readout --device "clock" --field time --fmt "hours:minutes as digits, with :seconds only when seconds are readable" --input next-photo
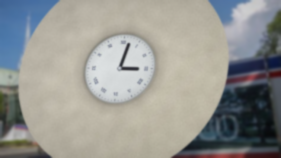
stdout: 3:02
